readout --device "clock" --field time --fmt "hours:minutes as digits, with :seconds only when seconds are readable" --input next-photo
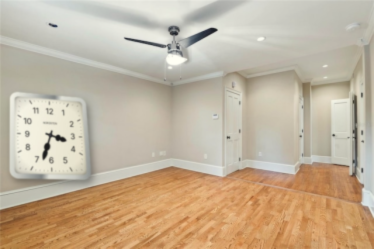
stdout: 3:33
